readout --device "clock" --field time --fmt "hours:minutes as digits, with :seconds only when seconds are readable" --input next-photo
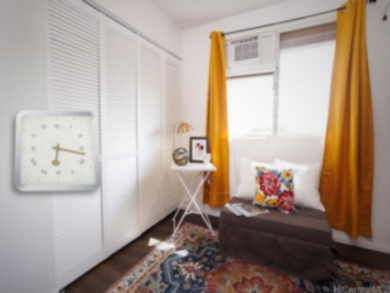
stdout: 6:17
